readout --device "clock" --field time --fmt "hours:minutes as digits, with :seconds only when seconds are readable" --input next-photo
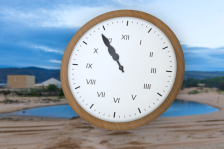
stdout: 10:54
